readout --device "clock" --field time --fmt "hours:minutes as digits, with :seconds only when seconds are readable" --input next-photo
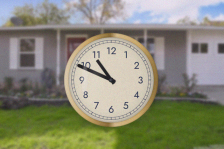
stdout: 10:49
